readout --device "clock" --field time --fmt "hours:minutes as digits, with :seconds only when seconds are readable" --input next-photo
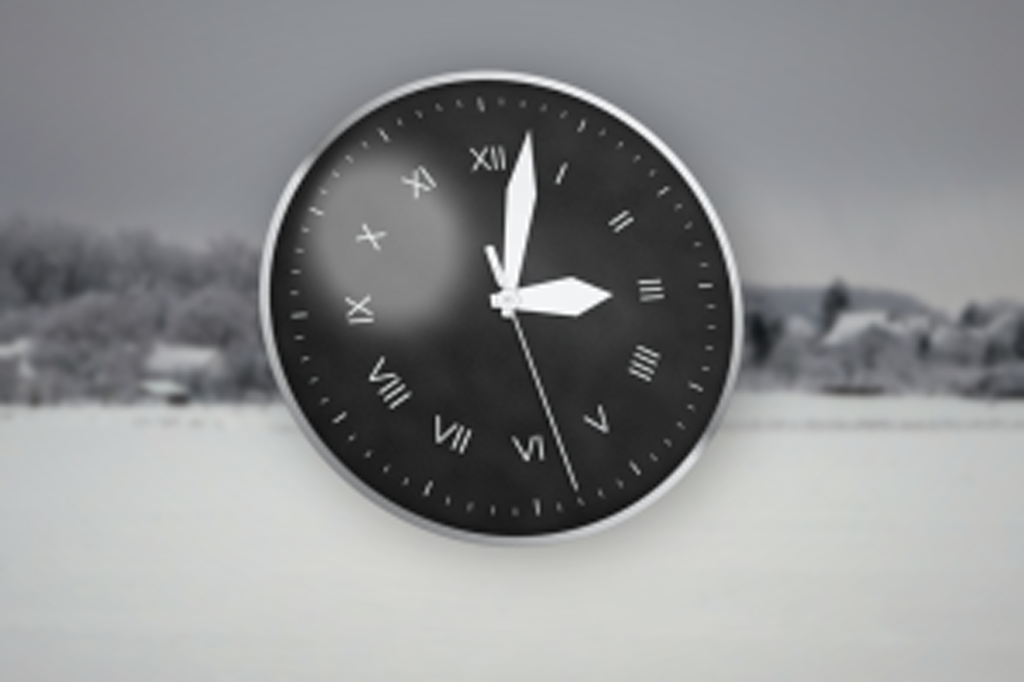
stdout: 3:02:28
